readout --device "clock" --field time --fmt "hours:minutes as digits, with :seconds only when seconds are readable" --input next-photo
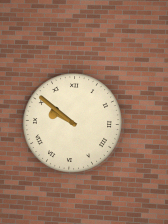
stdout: 9:51
